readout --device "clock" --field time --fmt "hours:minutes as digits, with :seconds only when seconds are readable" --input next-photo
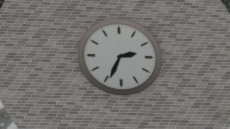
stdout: 2:34
